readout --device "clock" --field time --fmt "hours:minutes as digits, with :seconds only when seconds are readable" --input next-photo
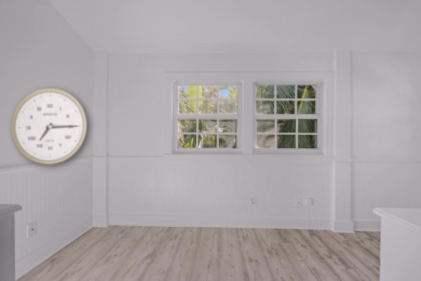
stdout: 7:15
